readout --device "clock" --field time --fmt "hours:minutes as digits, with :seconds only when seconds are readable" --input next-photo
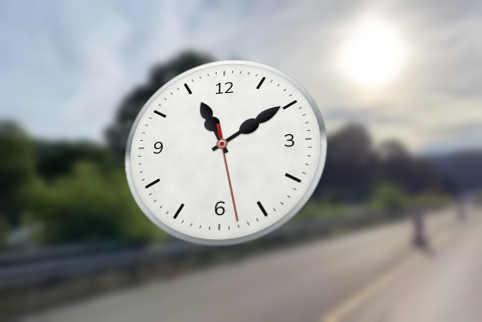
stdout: 11:09:28
